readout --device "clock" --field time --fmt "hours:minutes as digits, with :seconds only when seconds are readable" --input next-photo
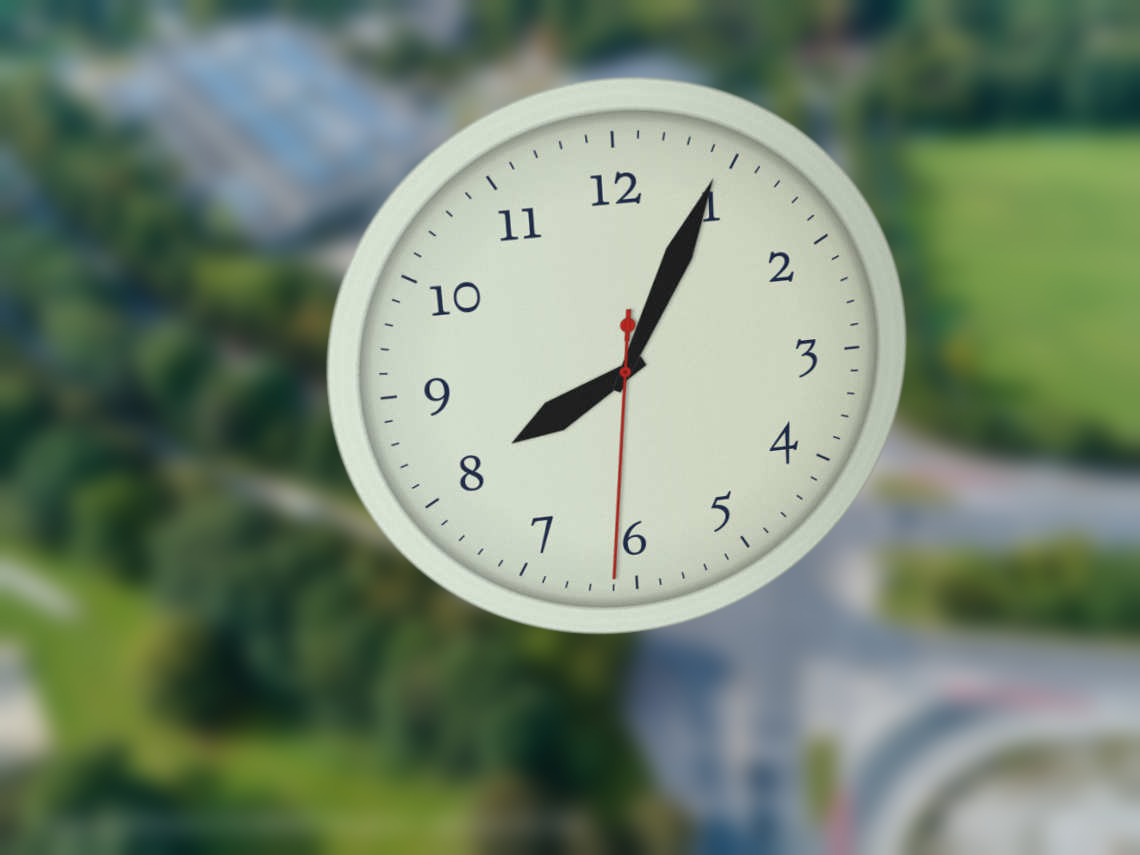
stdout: 8:04:31
